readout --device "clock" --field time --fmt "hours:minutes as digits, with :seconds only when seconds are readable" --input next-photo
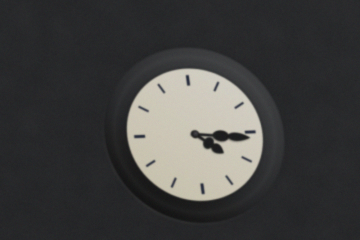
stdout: 4:16
